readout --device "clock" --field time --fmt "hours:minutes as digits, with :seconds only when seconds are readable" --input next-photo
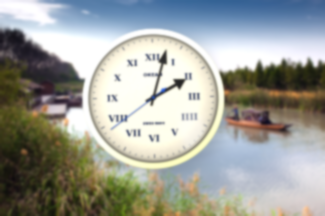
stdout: 2:02:39
